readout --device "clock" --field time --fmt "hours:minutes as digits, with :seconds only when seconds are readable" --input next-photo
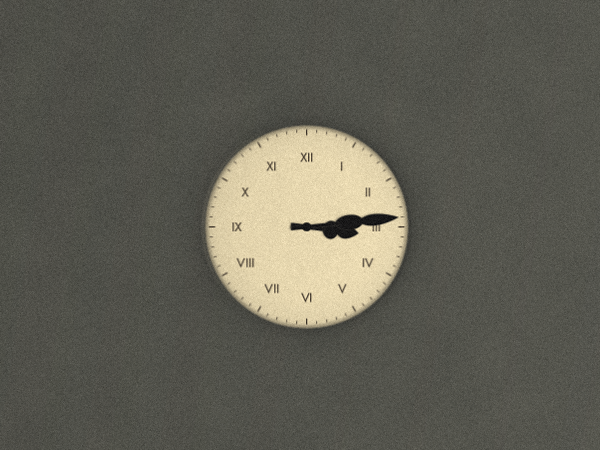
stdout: 3:14
